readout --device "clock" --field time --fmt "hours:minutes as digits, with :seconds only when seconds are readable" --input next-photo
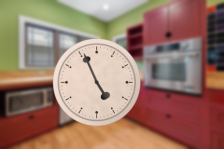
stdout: 4:56
